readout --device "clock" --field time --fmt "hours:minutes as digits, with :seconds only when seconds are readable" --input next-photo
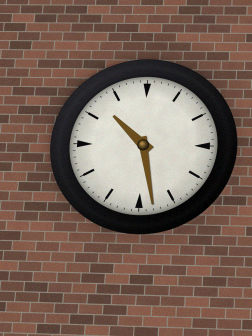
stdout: 10:28
